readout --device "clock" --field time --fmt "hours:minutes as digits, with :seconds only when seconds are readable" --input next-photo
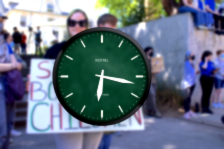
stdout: 6:17
